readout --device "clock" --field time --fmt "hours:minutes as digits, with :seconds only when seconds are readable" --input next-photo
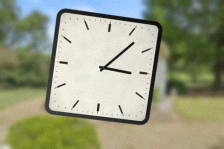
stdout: 3:07
